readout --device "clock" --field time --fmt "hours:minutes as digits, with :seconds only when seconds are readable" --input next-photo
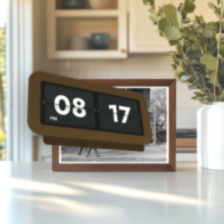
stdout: 8:17
